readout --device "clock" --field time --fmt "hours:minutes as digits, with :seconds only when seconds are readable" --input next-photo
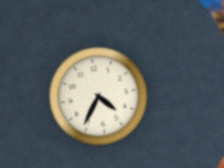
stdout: 4:36
